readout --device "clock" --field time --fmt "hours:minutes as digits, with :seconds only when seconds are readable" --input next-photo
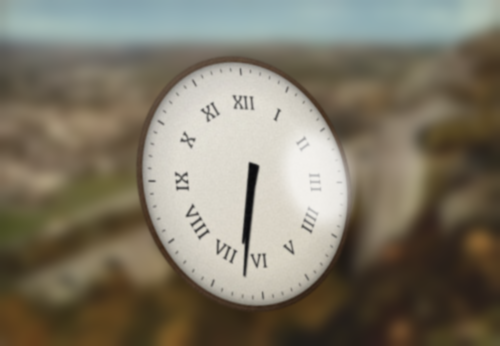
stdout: 6:32
